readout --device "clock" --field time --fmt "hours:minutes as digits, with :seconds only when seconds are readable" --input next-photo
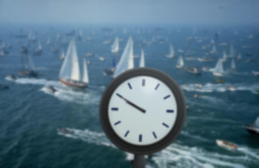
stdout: 9:50
